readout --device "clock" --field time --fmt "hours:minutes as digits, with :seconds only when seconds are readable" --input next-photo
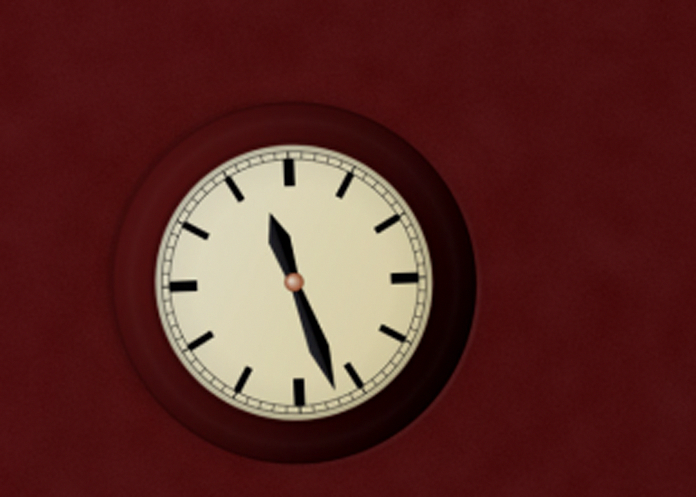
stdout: 11:27
